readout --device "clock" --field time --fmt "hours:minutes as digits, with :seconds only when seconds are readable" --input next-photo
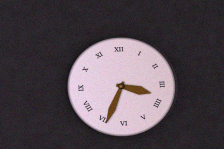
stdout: 3:34
